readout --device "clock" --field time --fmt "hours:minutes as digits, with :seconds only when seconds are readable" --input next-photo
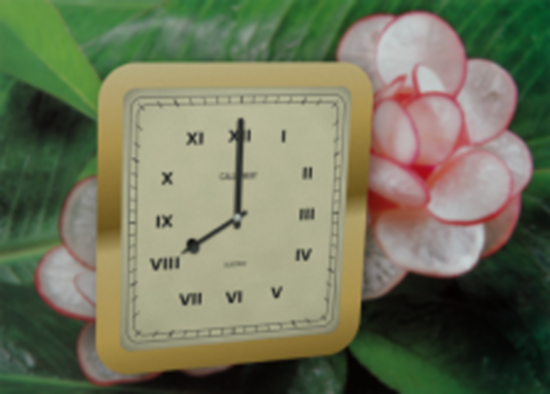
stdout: 8:00
